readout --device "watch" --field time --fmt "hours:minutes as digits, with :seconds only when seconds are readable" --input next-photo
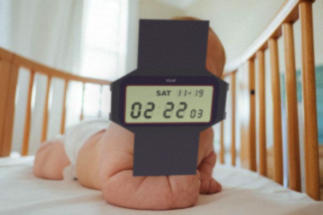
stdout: 2:22
